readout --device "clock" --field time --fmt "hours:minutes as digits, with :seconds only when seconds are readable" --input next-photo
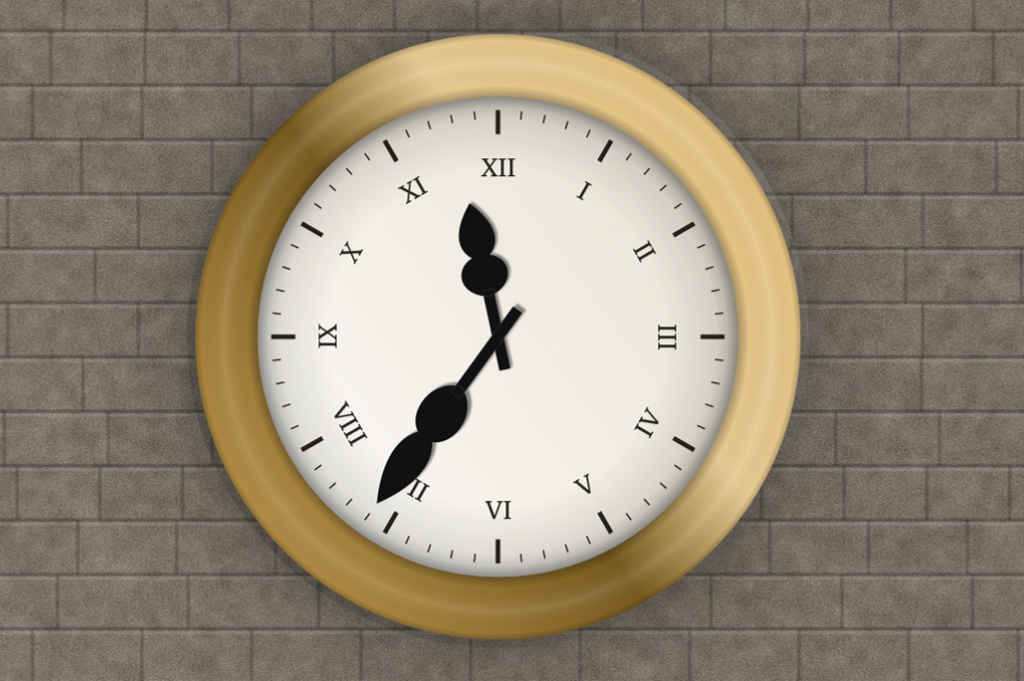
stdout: 11:36
